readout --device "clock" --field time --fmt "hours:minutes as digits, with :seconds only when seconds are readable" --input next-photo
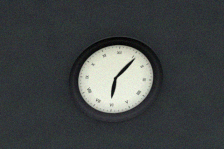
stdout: 6:06
